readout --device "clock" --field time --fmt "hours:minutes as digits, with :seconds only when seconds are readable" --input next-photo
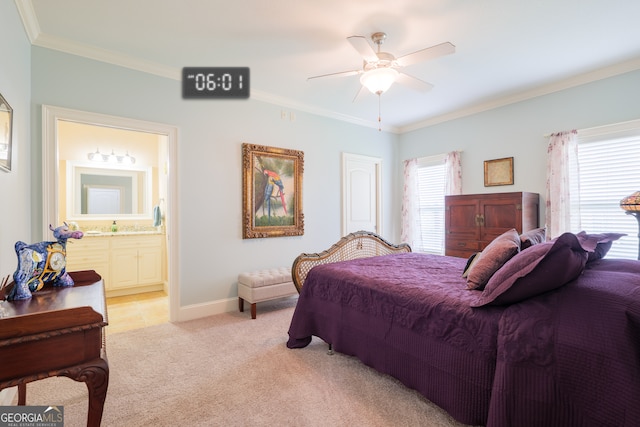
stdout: 6:01
